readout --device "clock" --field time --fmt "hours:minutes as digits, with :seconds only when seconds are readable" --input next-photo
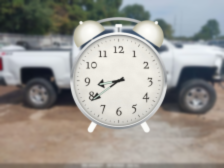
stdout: 8:39
